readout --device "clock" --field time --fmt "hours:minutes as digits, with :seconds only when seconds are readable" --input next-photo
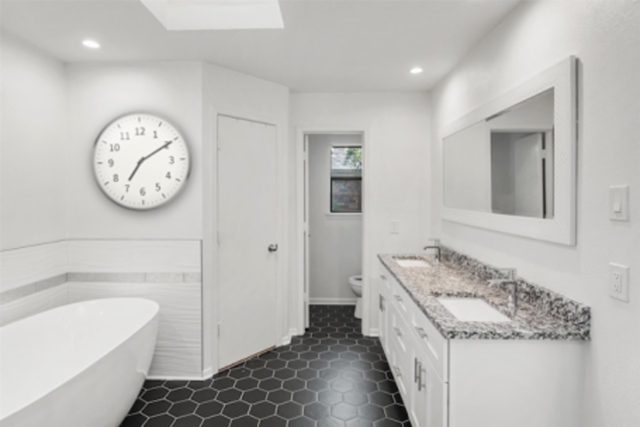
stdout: 7:10
